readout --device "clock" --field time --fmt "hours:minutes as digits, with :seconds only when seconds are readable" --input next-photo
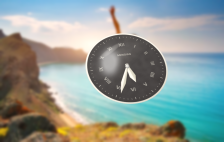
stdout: 5:34
